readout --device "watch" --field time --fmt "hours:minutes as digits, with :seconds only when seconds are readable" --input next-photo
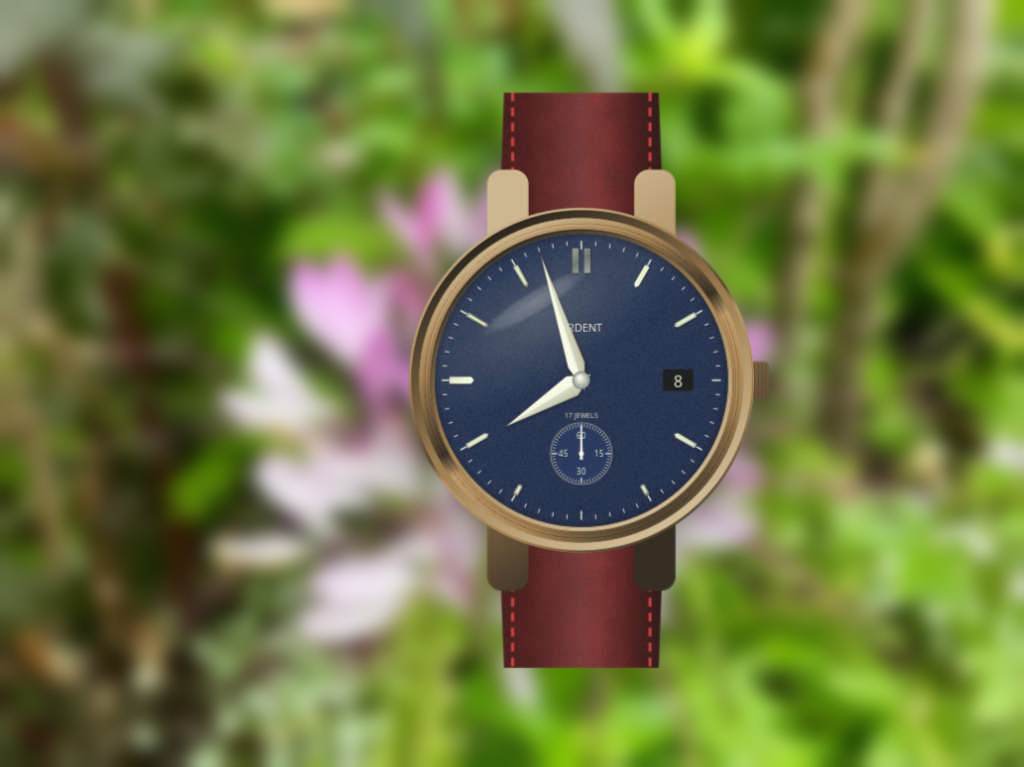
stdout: 7:57
